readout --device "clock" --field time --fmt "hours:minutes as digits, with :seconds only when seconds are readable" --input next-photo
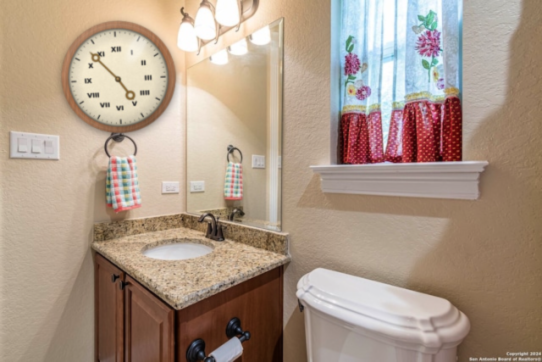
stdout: 4:53
